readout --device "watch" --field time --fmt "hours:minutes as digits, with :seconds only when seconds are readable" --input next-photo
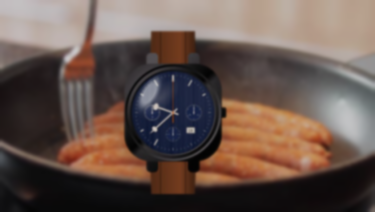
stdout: 9:38
